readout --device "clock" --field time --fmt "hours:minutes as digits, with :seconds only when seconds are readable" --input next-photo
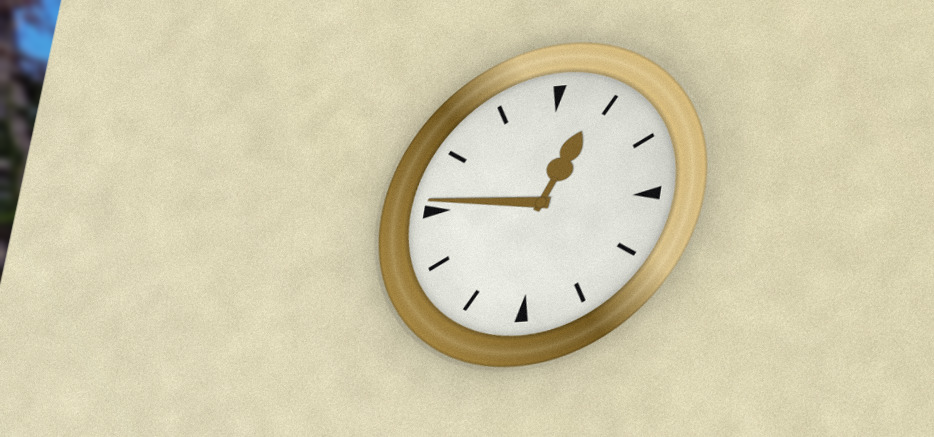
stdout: 12:46
